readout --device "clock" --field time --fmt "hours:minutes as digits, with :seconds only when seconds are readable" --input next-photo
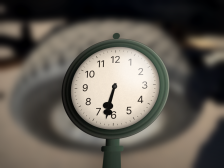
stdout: 6:32
